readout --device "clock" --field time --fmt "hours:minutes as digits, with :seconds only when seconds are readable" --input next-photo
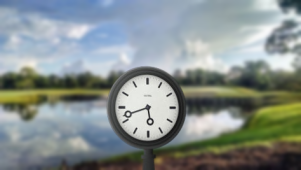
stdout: 5:42
